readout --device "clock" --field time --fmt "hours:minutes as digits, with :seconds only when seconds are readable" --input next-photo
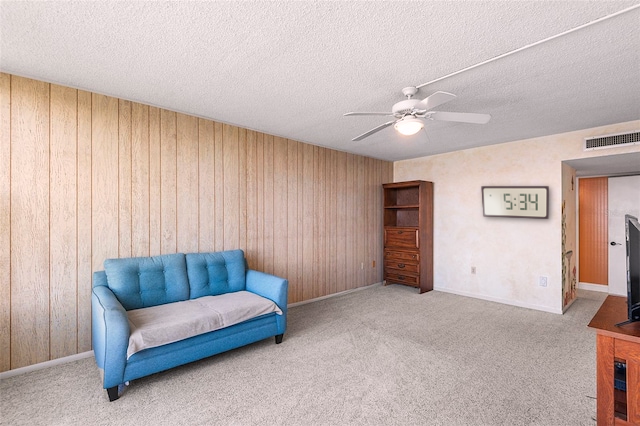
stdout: 5:34
